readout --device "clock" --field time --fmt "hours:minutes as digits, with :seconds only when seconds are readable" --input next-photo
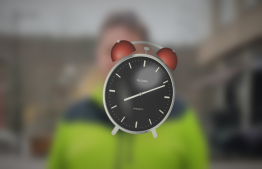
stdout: 8:11
